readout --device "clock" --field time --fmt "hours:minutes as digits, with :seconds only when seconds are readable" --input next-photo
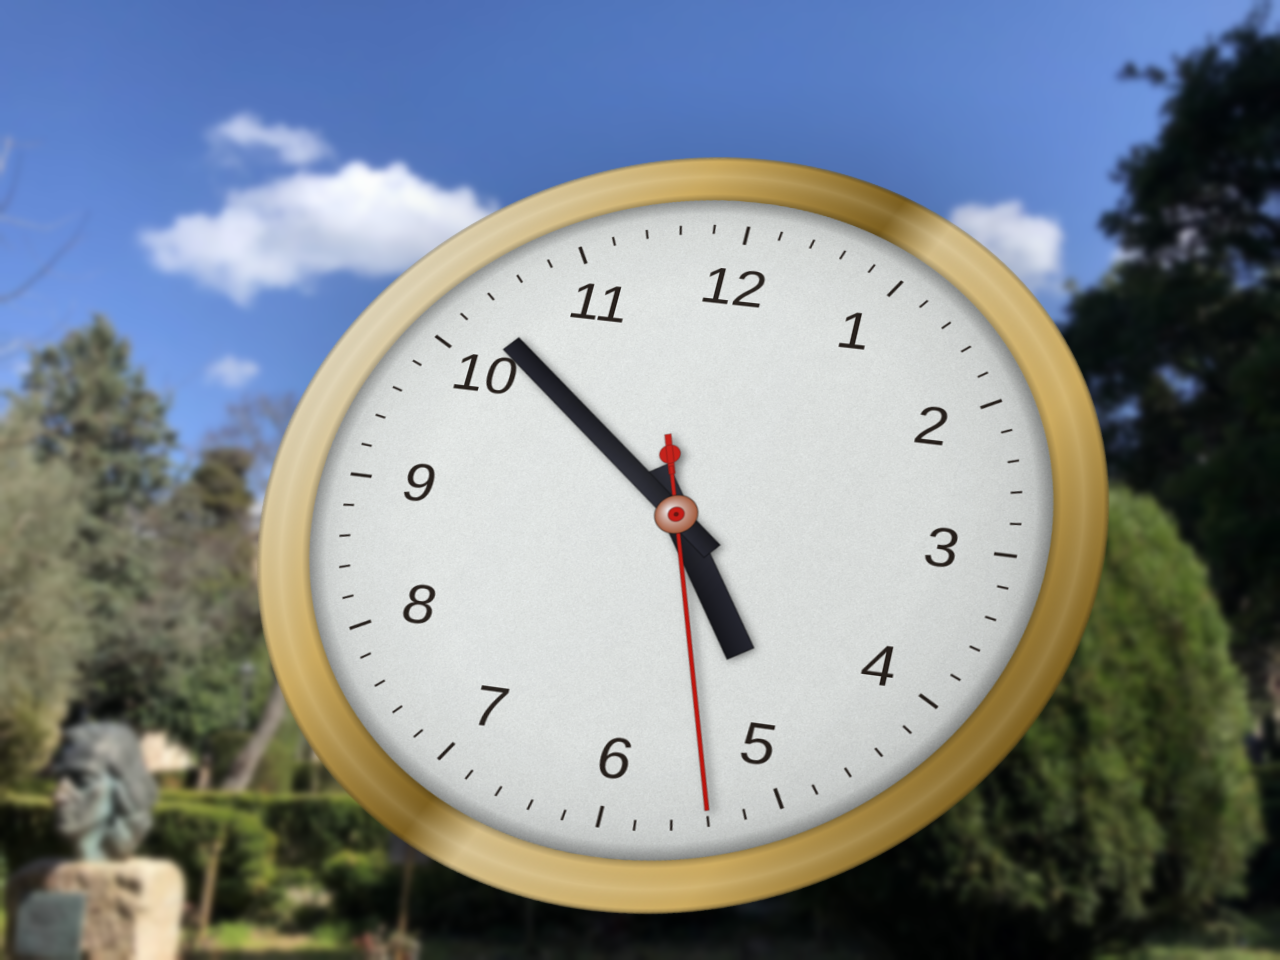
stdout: 4:51:27
